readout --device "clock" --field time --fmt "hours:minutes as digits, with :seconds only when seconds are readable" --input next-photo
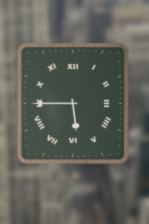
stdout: 5:45
